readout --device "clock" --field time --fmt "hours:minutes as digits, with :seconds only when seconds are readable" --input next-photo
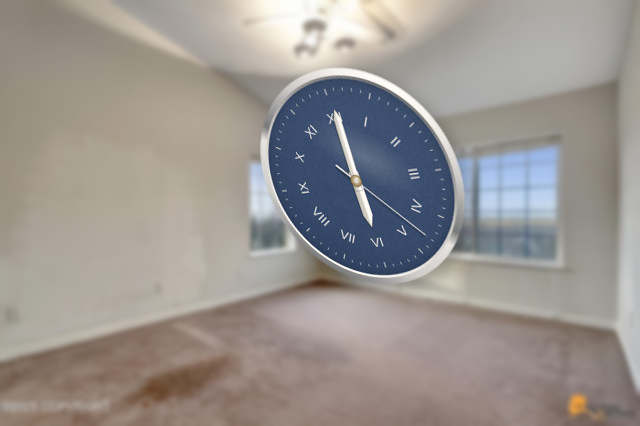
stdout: 6:00:23
